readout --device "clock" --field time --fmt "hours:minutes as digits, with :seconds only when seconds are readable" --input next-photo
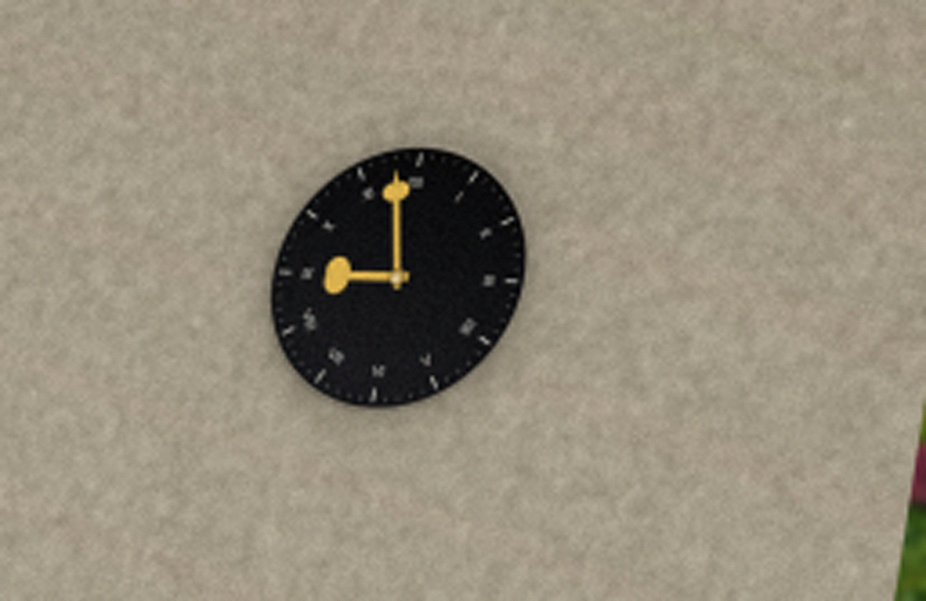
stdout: 8:58
